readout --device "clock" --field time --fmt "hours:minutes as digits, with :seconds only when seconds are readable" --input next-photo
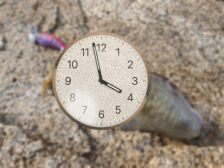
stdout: 3:58
